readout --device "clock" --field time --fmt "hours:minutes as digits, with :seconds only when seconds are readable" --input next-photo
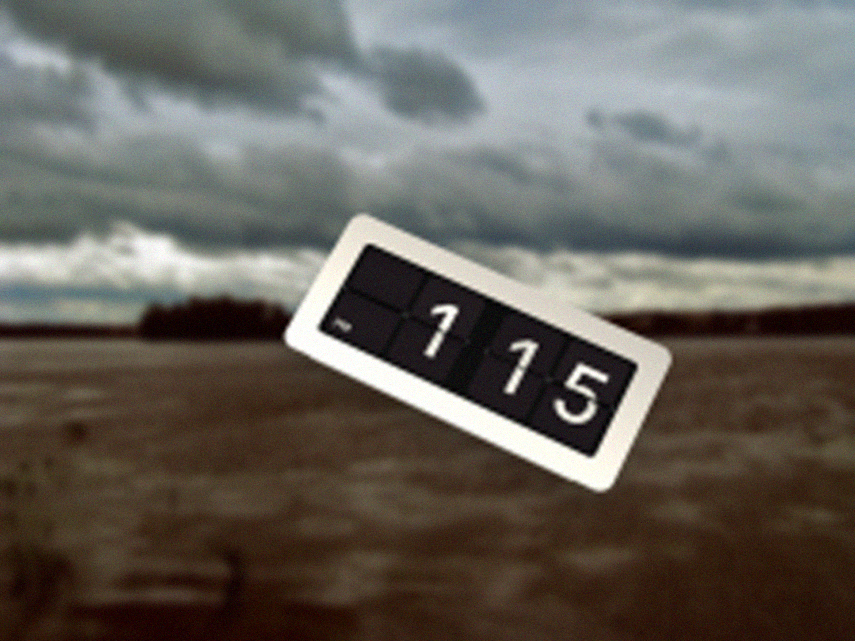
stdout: 1:15
